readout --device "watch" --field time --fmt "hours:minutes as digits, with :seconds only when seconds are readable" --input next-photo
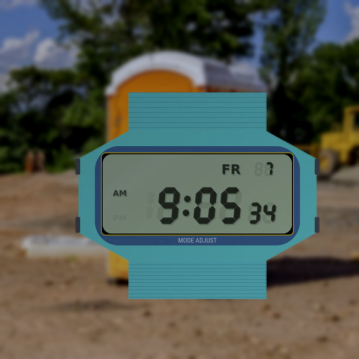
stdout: 9:05:34
